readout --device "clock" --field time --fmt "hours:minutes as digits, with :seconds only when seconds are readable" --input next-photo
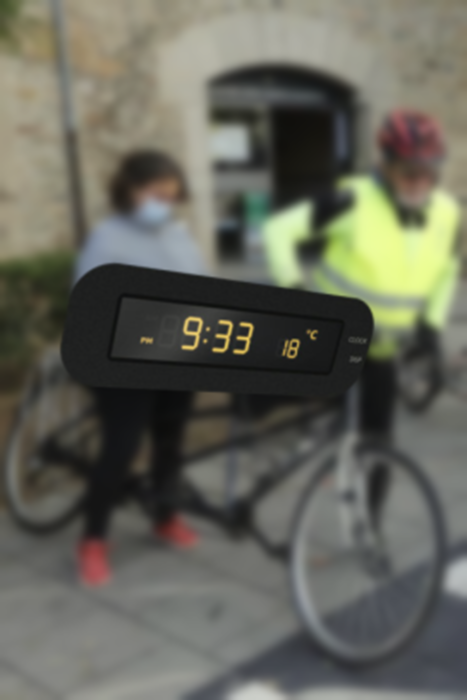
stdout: 9:33
